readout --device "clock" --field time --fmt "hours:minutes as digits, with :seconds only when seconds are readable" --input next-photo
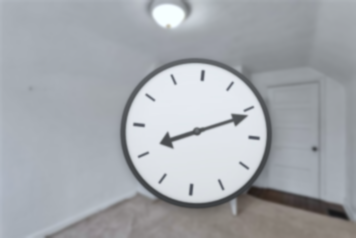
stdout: 8:11
